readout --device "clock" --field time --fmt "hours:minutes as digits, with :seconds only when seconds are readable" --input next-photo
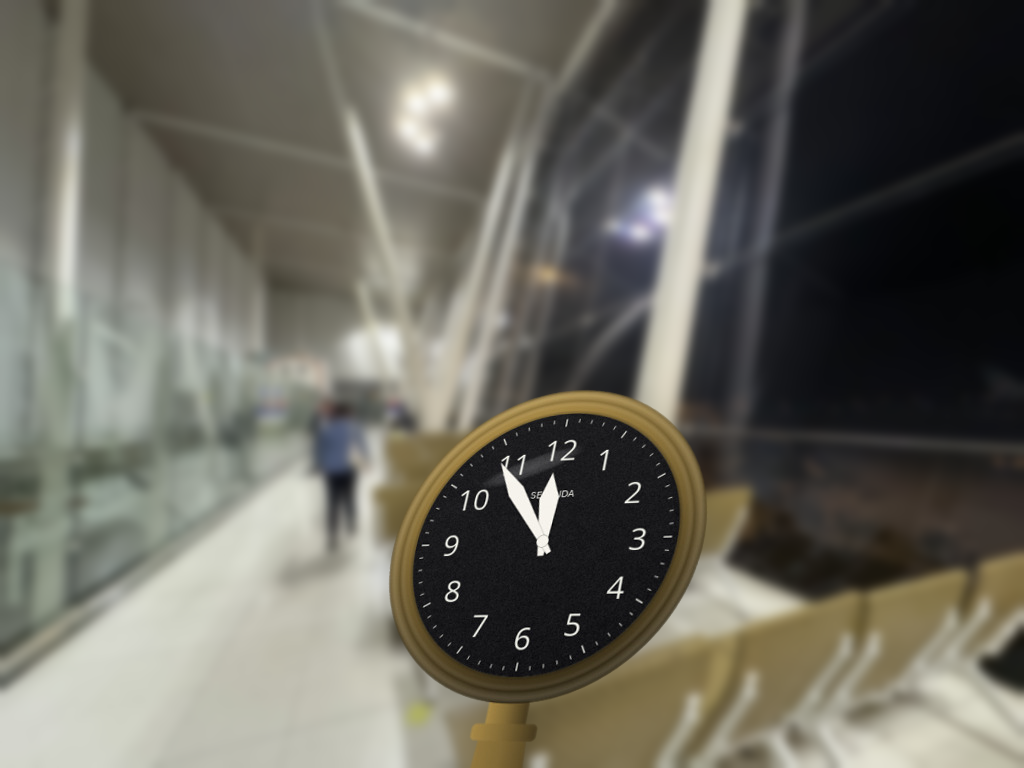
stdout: 11:54
